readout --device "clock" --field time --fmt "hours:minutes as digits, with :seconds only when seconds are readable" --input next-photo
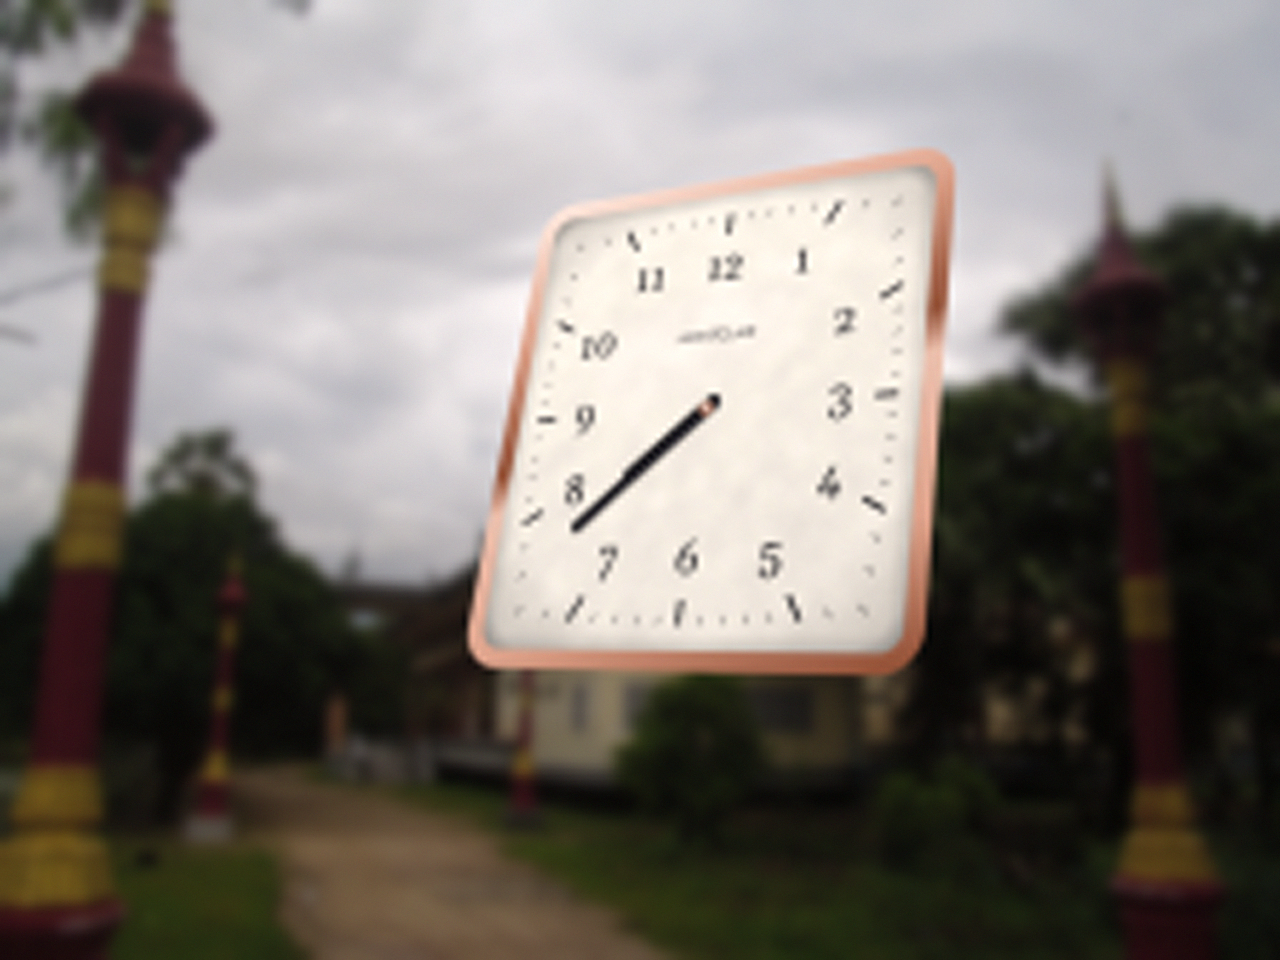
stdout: 7:38
